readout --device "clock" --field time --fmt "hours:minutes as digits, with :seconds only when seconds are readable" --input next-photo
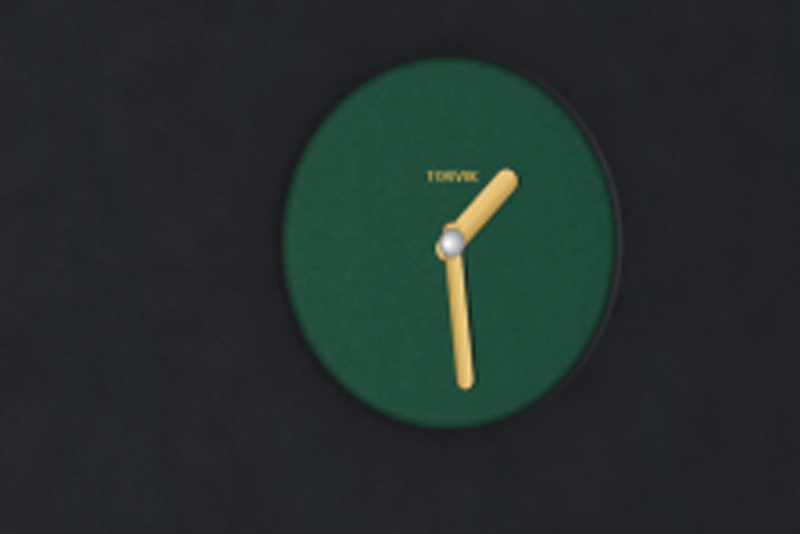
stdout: 1:29
